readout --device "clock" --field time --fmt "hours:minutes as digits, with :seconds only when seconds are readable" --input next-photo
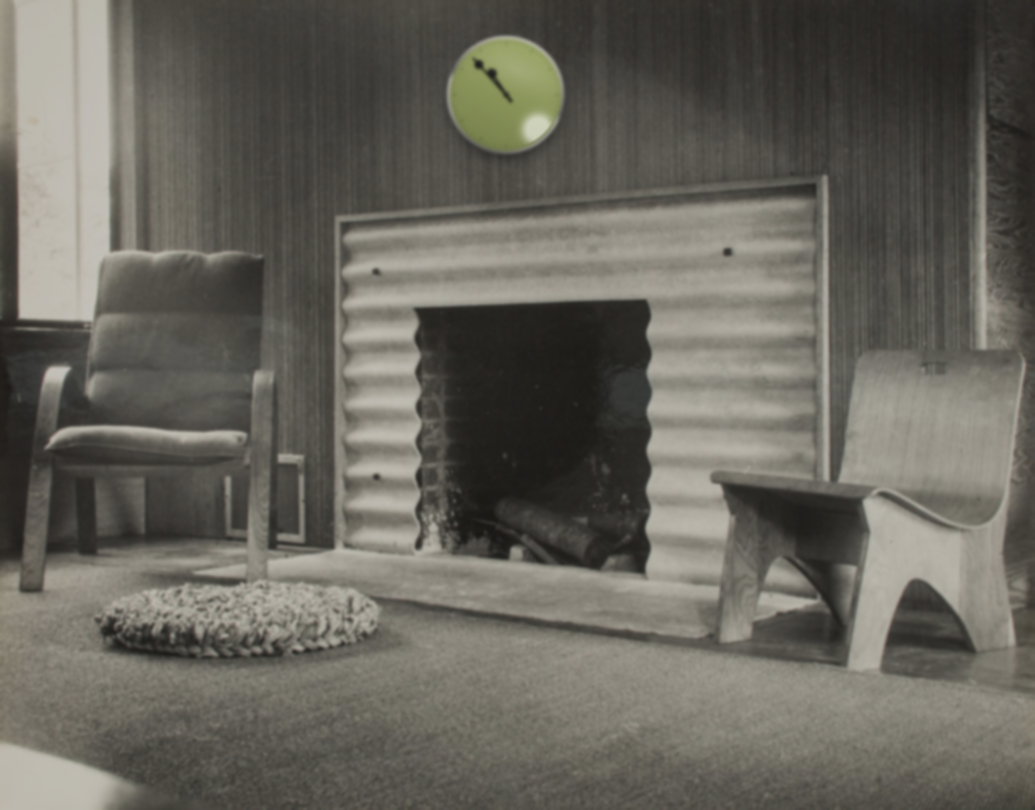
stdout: 10:53
